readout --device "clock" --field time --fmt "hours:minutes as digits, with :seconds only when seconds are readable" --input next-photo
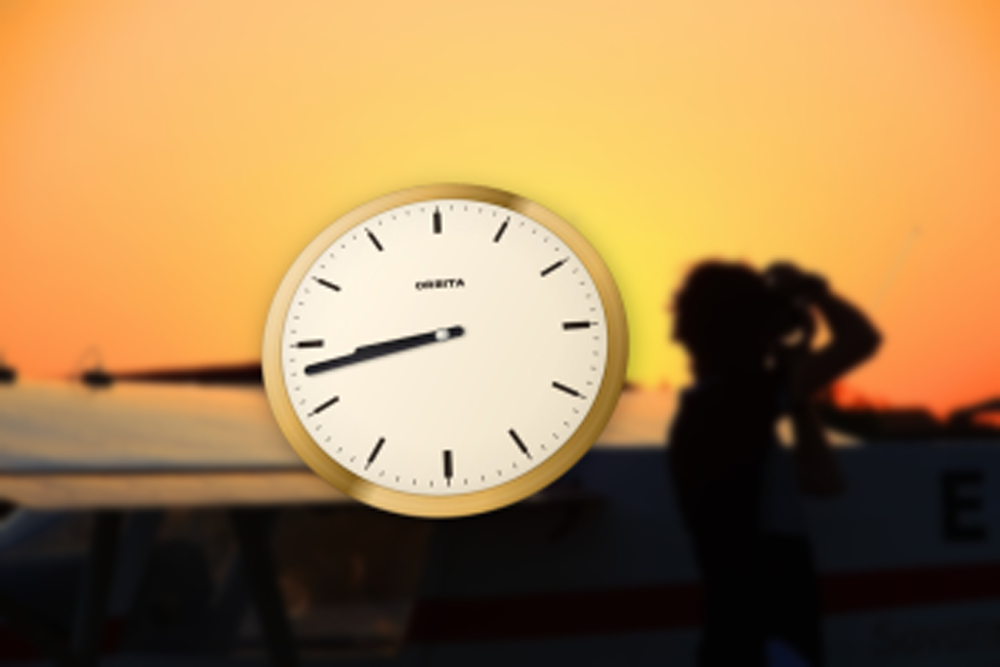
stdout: 8:43
